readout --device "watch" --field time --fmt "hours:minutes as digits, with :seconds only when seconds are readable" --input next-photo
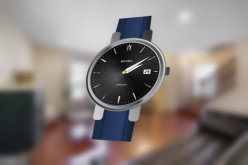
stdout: 2:09
